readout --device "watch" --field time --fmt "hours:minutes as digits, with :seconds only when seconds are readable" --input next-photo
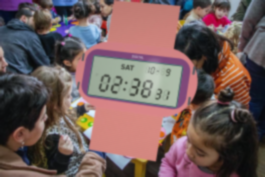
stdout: 2:38:31
